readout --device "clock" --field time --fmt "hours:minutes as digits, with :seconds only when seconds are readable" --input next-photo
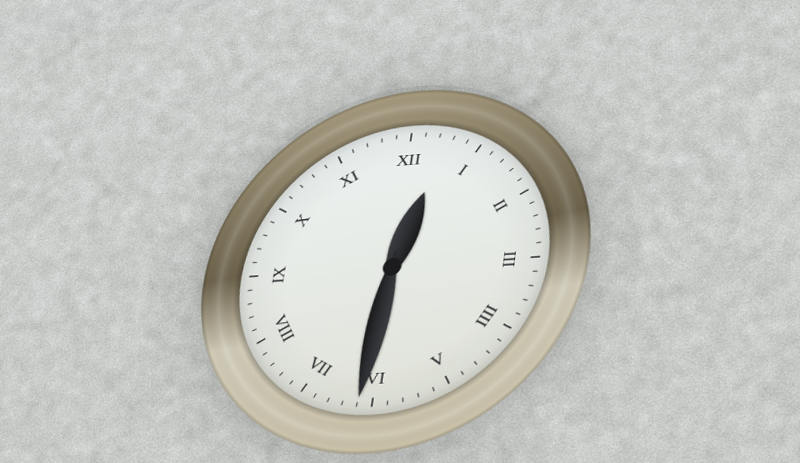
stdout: 12:31
